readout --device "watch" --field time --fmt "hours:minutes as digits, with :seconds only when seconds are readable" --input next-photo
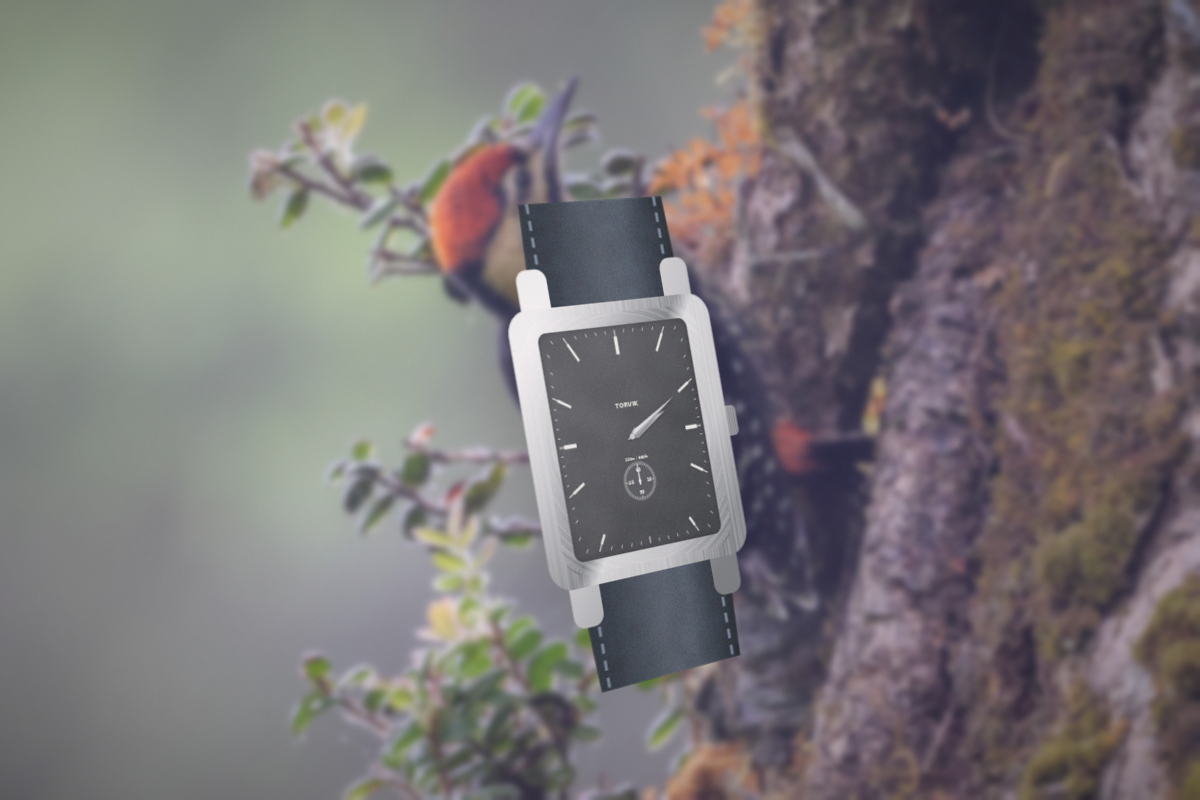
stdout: 2:10
